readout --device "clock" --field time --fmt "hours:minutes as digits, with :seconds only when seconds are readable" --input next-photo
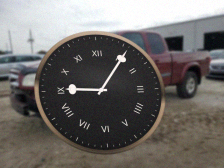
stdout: 9:06
